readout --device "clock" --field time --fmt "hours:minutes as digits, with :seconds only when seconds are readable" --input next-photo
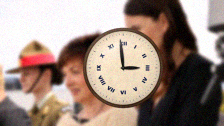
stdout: 2:59
